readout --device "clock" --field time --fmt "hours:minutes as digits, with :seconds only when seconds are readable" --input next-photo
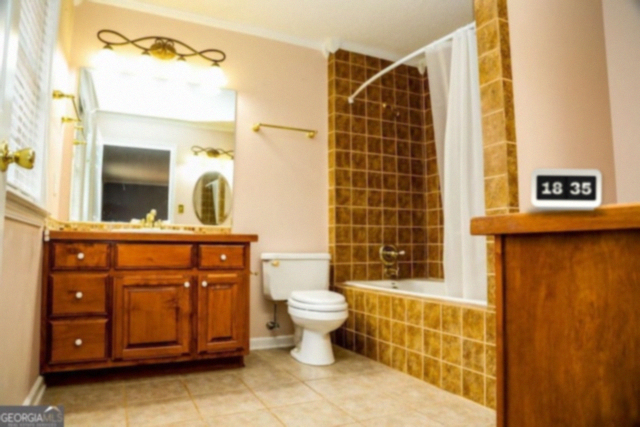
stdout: 18:35
